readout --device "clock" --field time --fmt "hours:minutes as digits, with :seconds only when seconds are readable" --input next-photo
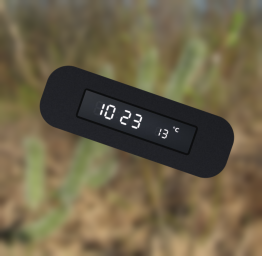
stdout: 10:23
